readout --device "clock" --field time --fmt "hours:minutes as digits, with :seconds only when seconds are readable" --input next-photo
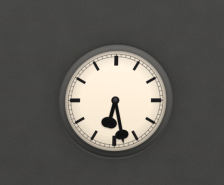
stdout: 6:28
